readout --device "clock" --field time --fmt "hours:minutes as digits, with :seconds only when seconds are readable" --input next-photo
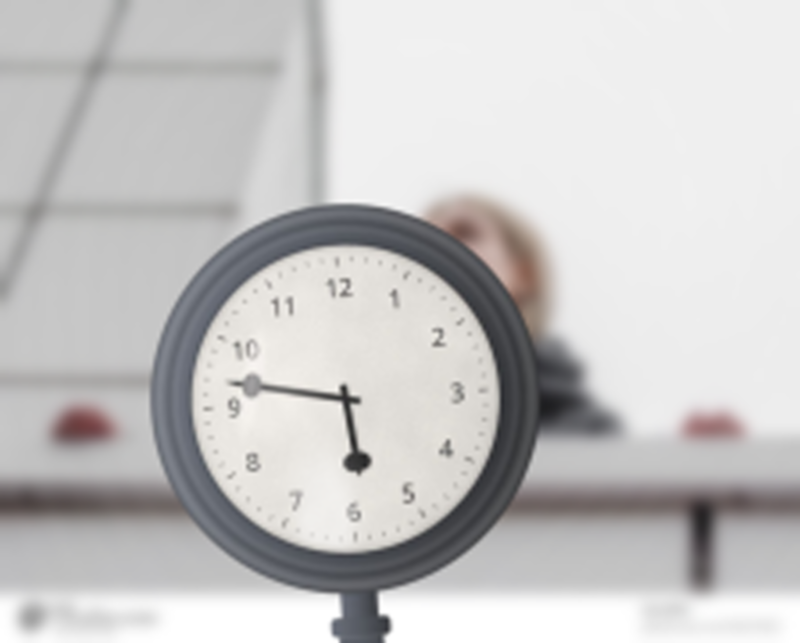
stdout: 5:47
